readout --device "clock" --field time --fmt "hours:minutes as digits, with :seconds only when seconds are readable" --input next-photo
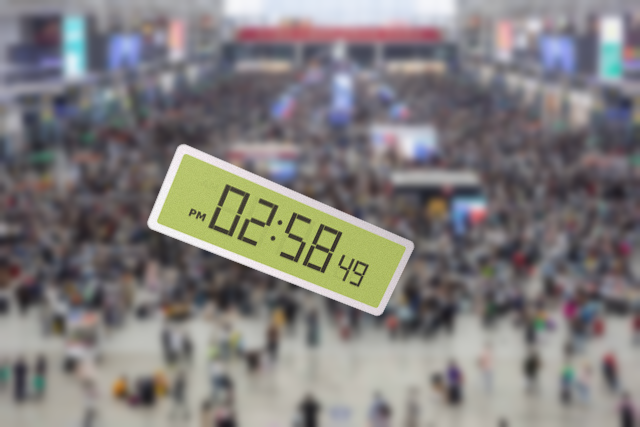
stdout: 2:58:49
